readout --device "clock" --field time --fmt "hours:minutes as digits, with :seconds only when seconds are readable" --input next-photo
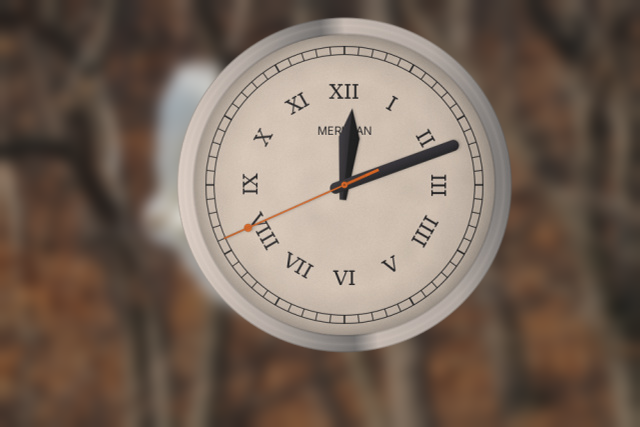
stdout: 12:11:41
